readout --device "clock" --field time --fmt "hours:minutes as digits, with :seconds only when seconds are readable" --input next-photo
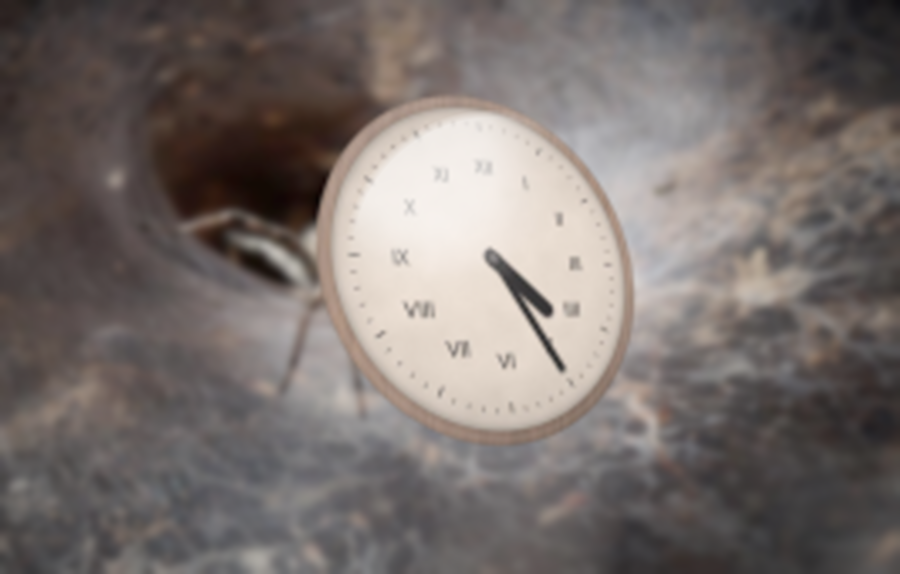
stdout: 4:25
